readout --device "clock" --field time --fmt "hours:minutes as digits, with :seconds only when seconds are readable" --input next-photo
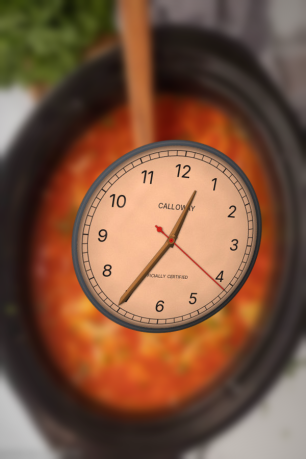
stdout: 12:35:21
